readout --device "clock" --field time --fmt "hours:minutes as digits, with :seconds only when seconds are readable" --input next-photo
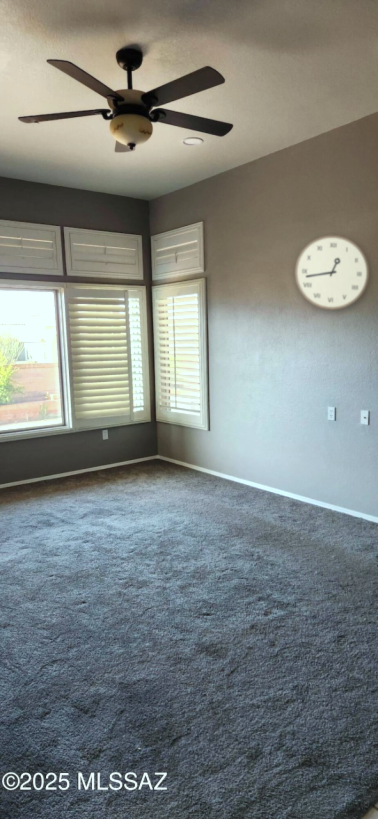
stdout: 12:43
